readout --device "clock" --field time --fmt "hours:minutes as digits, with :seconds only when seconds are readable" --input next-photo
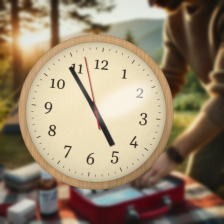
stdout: 4:53:57
